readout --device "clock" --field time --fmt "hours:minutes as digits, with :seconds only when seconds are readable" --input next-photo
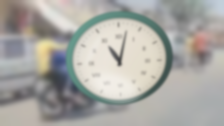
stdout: 11:02
